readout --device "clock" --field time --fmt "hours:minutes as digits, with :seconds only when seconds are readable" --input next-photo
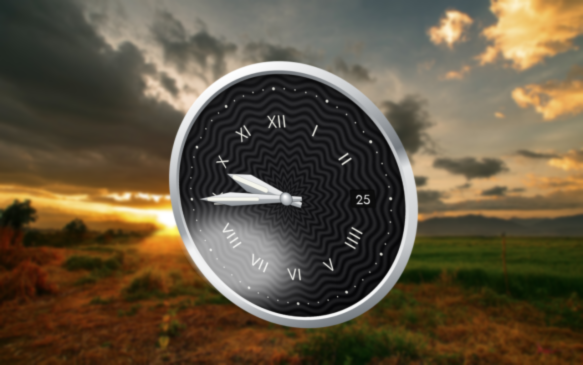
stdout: 9:45
